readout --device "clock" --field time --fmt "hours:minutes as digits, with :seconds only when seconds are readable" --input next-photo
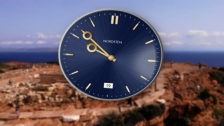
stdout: 9:52
